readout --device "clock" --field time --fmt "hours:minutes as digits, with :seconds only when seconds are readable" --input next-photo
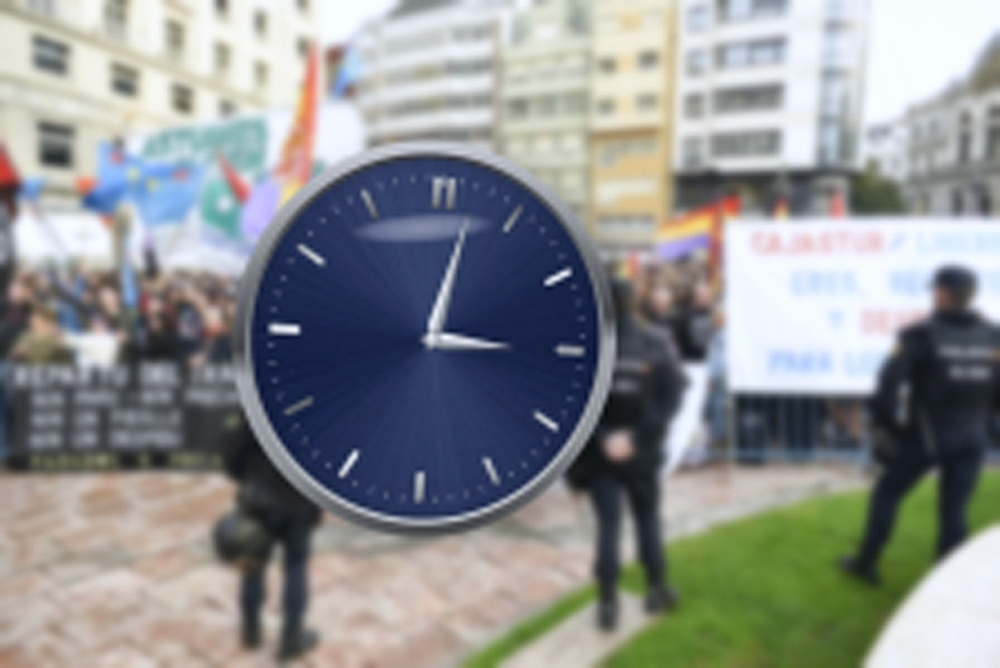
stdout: 3:02
